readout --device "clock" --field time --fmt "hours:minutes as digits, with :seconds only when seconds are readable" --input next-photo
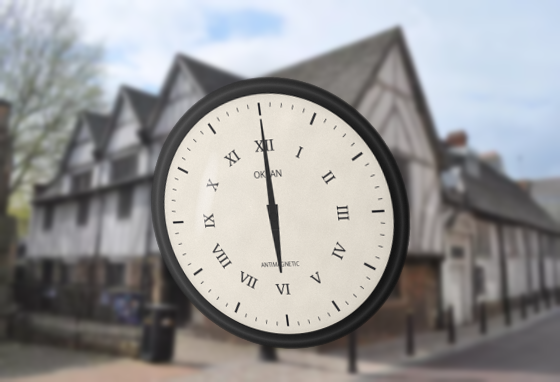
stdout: 6:00
